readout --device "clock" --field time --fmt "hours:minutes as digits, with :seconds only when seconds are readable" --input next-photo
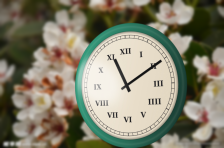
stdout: 11:10
